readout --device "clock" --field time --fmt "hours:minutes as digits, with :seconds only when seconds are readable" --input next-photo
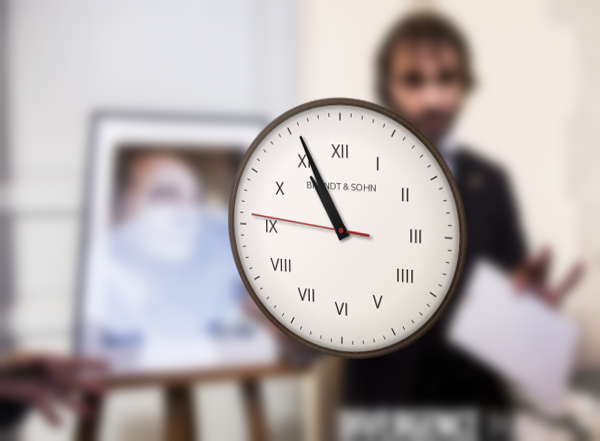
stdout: 10:55:46
